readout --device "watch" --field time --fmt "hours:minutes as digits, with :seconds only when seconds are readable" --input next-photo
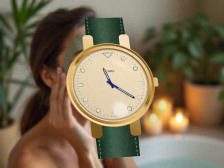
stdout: 11:21
